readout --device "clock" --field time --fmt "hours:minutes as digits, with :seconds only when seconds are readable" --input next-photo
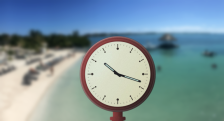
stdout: 10:18
